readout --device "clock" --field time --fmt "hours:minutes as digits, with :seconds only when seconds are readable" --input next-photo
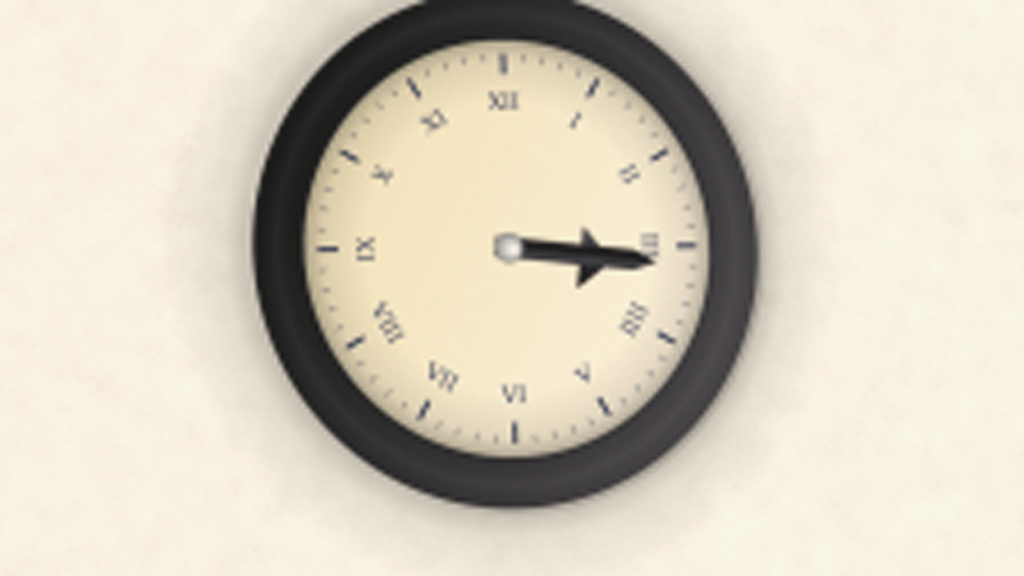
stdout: 3:16
